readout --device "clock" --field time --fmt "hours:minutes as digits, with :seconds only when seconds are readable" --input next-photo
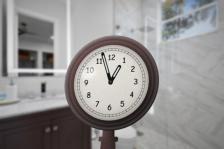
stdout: 12:57
